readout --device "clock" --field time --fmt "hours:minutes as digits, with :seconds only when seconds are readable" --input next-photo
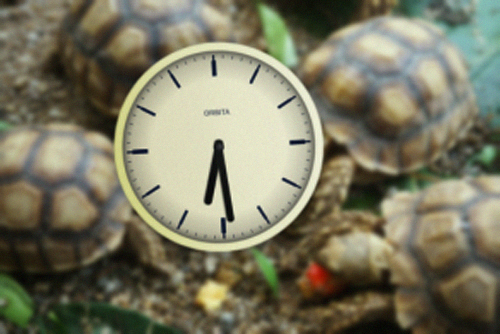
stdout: 6:29
